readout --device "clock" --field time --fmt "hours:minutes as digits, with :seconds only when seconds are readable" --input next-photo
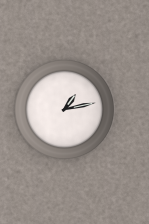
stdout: 1:13
